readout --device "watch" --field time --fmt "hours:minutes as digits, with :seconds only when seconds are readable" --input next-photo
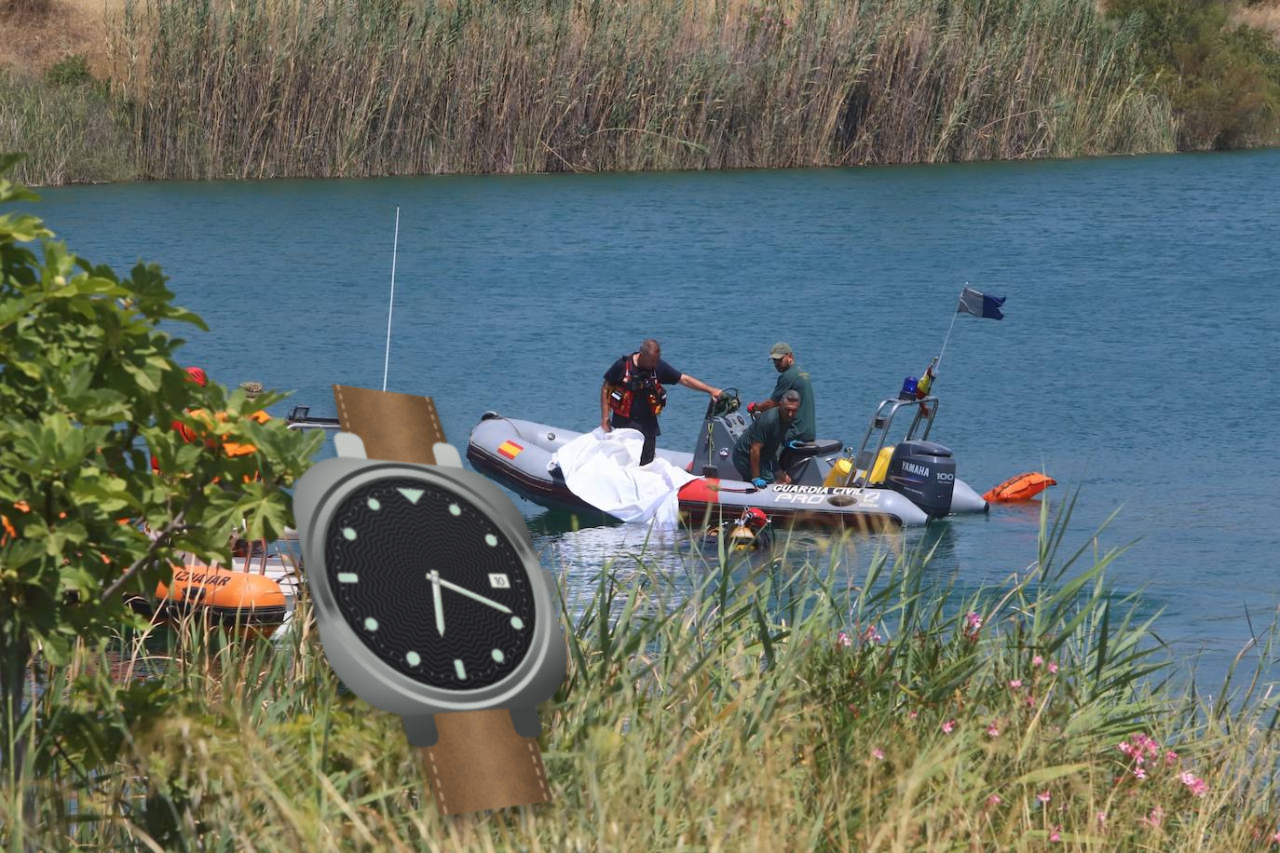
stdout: 6:19
